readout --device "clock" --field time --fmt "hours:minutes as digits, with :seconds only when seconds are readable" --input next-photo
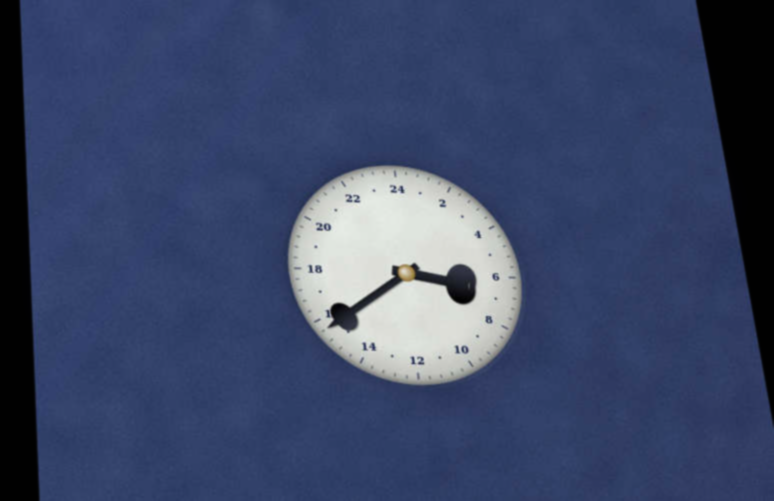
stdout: 6:39
